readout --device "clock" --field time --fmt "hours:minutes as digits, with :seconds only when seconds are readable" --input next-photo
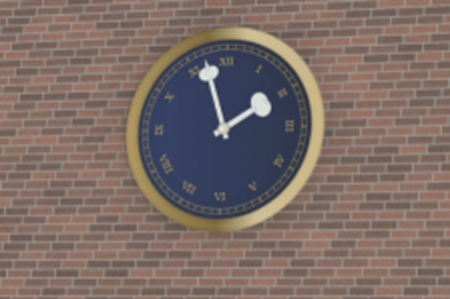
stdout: 1:57
